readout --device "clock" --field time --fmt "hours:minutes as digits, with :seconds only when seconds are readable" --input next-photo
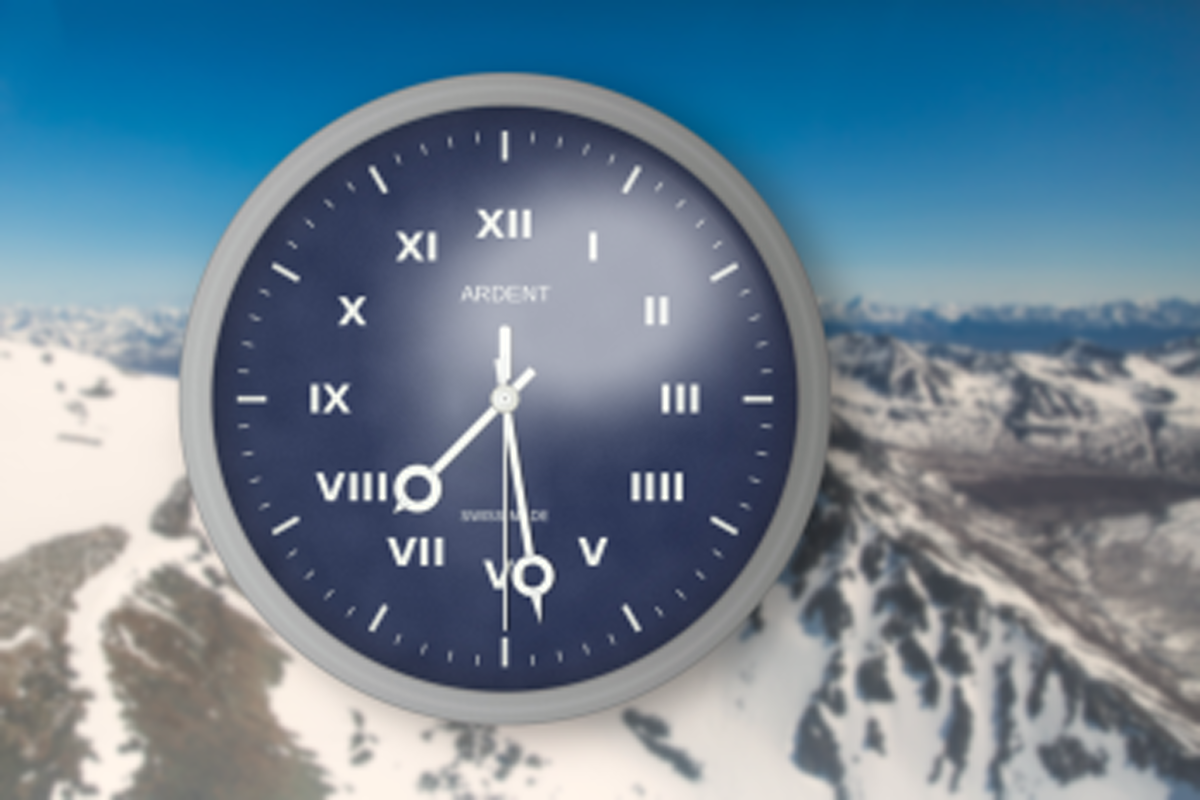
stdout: 7:28:30
